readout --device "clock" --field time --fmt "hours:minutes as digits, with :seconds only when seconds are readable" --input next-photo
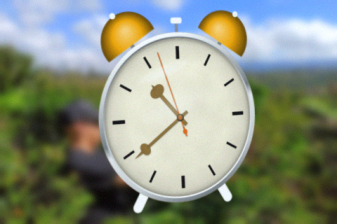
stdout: 10:38:57
